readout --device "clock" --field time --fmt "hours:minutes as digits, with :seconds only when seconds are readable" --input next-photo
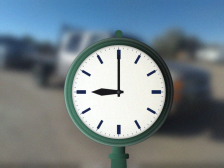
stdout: 9:00
